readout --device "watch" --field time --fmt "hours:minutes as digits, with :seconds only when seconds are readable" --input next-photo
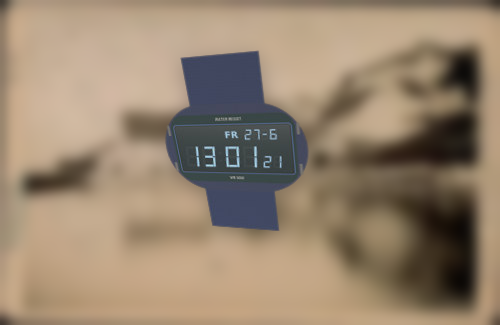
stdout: 13:01:21
